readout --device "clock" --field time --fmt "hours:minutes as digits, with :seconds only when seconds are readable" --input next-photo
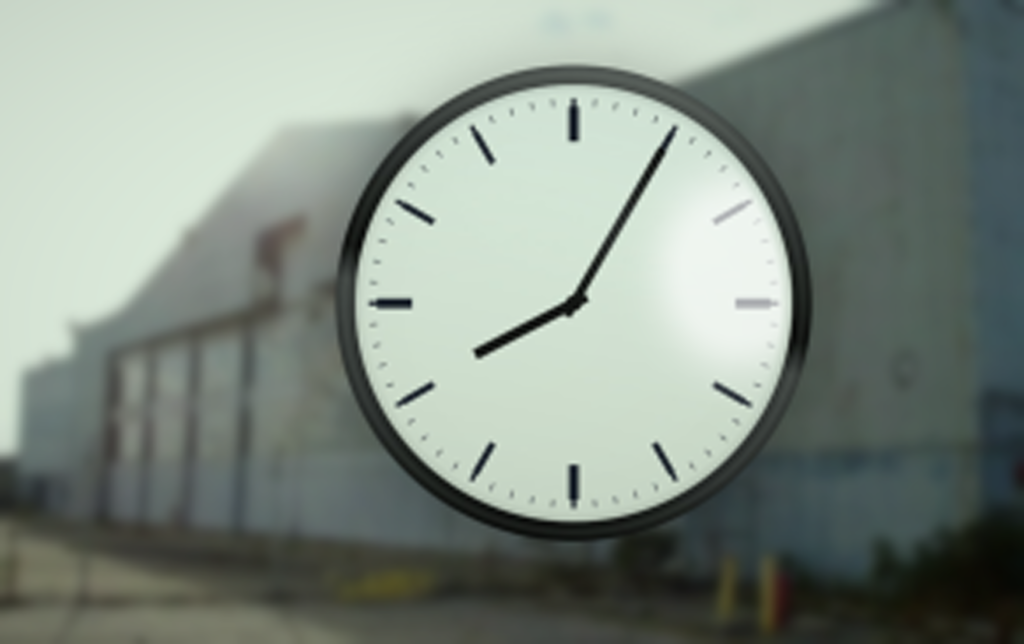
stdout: 8:05
